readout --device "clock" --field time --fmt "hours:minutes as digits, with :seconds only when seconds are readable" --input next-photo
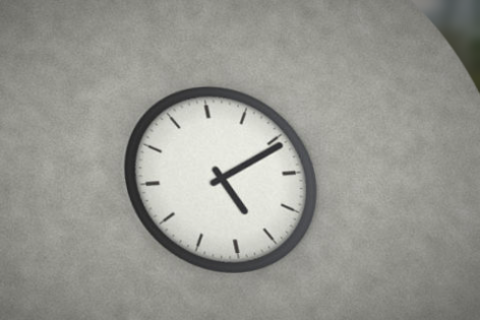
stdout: 5:11
